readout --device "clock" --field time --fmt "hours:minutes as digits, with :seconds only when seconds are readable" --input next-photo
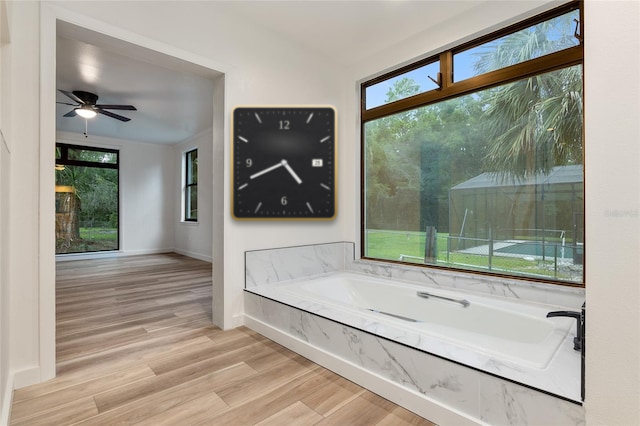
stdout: 4:41
